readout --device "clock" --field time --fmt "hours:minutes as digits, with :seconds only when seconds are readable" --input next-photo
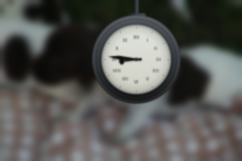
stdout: 8:46
